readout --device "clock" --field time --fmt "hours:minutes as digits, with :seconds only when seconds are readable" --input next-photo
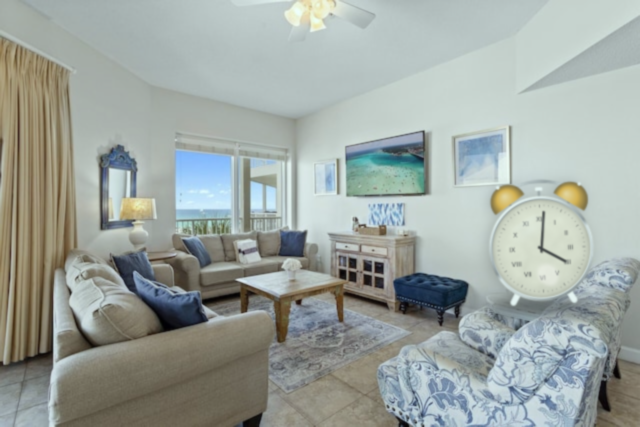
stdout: 4:01
